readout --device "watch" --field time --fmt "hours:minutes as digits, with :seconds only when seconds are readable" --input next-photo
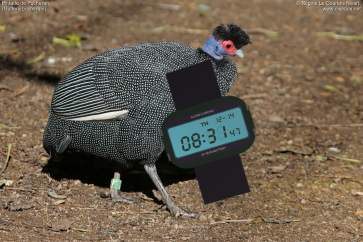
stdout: 8:31:47
